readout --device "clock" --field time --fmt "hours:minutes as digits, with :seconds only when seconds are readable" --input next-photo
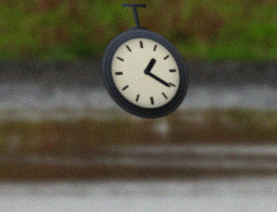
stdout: 1:21
